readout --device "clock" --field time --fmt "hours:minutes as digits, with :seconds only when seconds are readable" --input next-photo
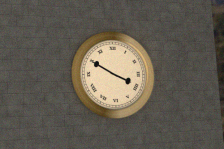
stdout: 3:50
